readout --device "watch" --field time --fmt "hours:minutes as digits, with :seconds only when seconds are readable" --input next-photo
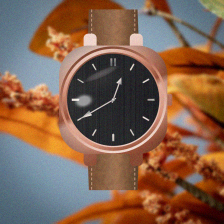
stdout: 12:40
